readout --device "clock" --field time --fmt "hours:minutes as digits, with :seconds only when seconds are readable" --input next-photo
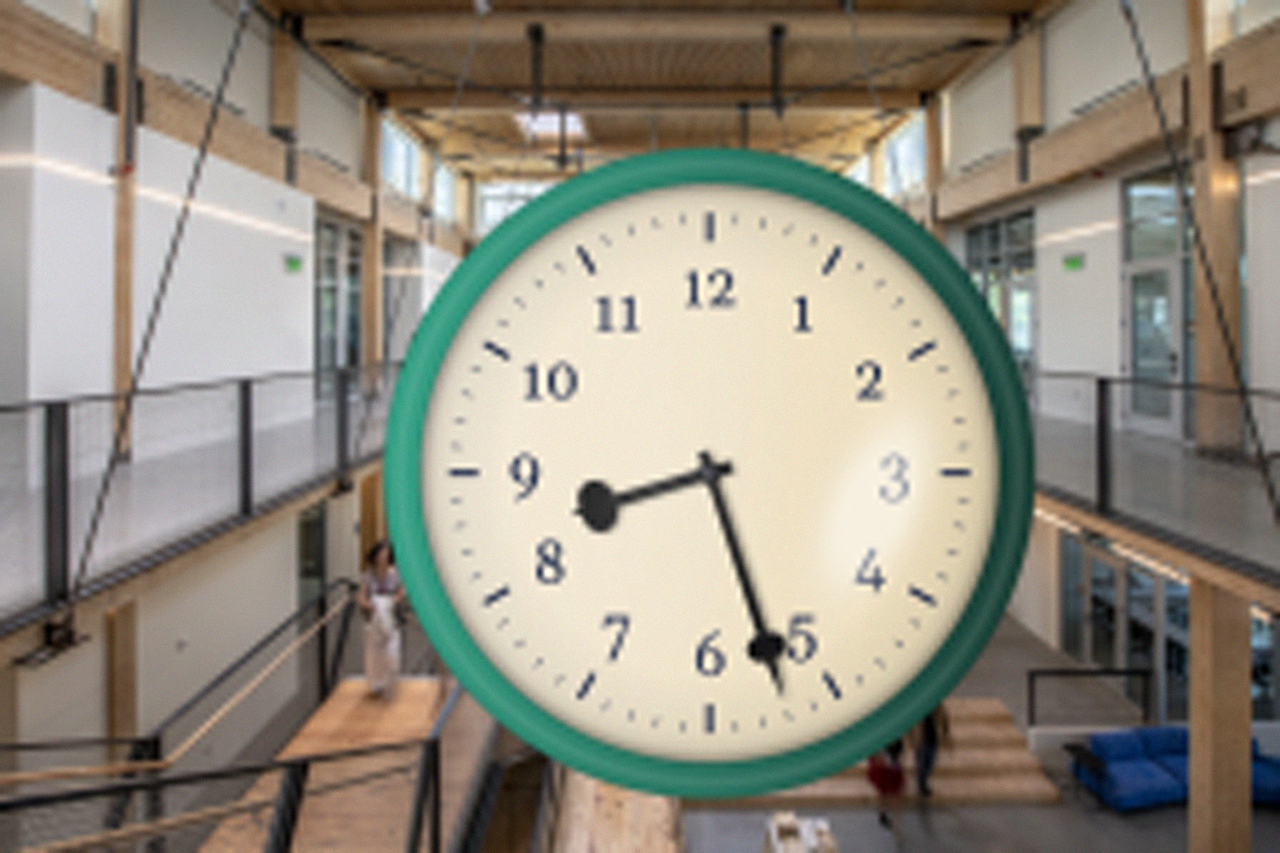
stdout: 8:27
